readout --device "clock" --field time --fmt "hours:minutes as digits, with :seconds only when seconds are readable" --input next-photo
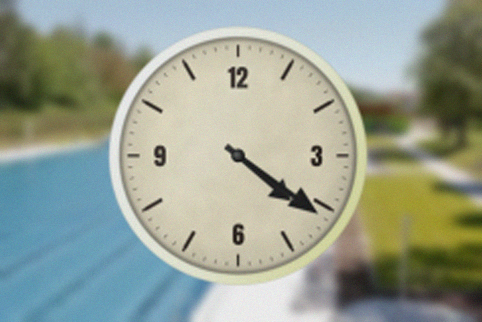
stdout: 4:21
